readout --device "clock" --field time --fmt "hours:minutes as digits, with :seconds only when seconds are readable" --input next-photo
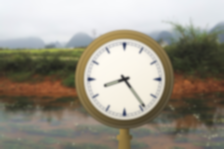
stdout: 8:24
